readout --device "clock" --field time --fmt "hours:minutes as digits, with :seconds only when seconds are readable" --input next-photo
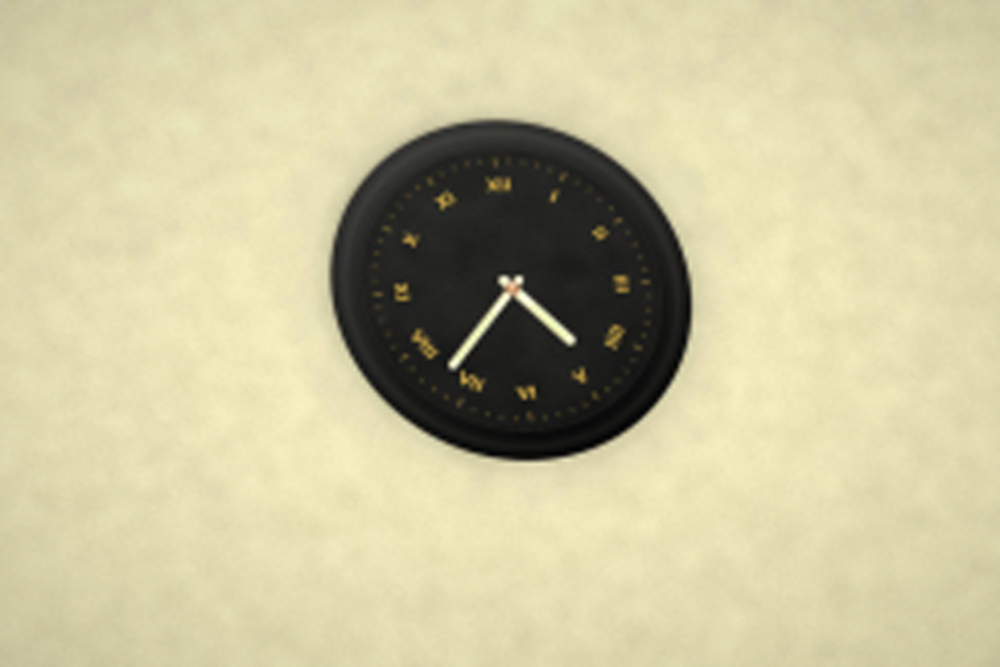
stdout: 4:37
